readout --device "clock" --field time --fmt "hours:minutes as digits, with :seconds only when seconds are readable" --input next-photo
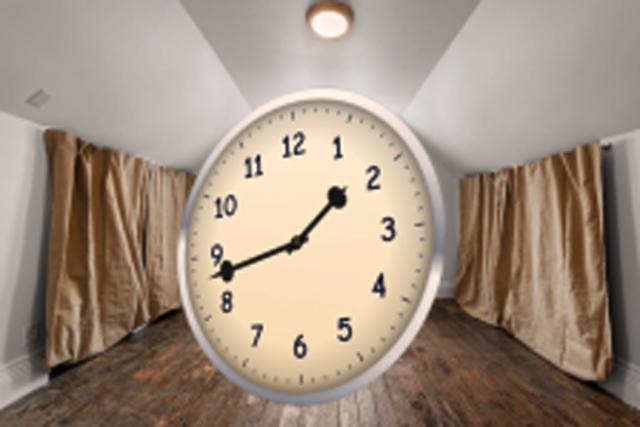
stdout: 1:43
